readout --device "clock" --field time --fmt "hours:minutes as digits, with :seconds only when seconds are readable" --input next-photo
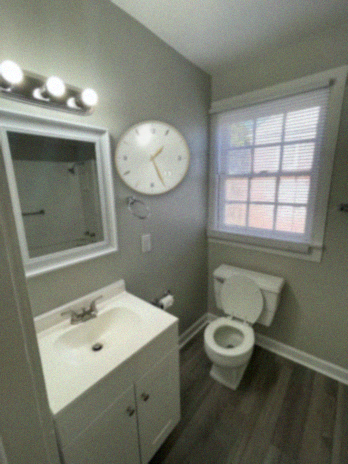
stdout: 1:26
